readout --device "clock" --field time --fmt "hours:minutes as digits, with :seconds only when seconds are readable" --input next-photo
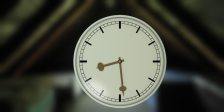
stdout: 8:29
